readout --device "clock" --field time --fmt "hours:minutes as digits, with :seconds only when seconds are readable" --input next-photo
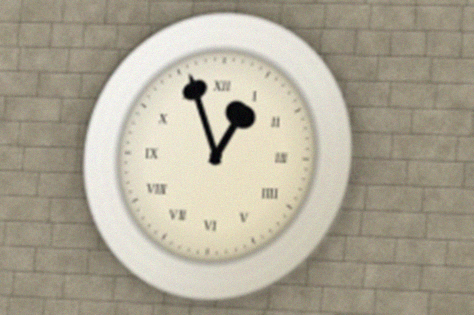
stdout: 12:56
